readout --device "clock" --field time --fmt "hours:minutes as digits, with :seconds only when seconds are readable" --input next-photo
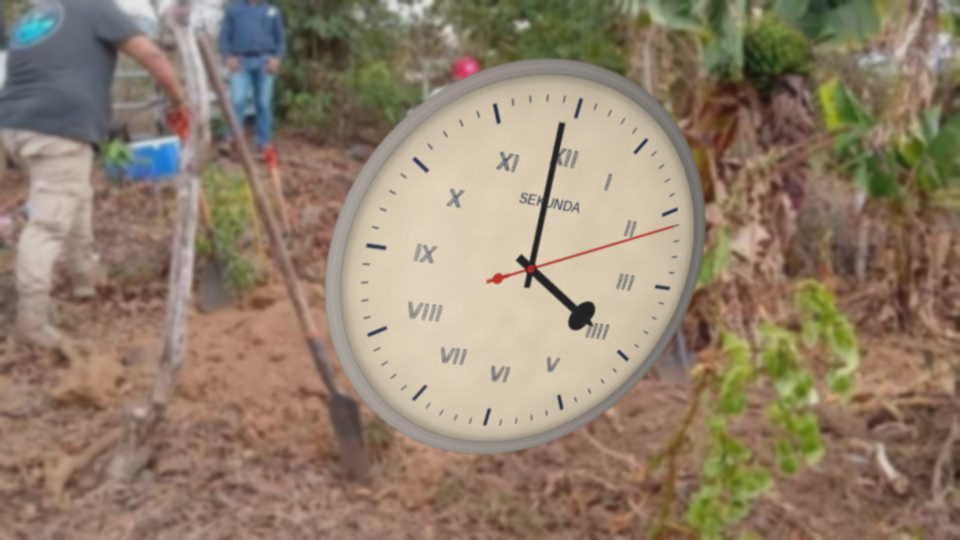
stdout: 3:59:11
